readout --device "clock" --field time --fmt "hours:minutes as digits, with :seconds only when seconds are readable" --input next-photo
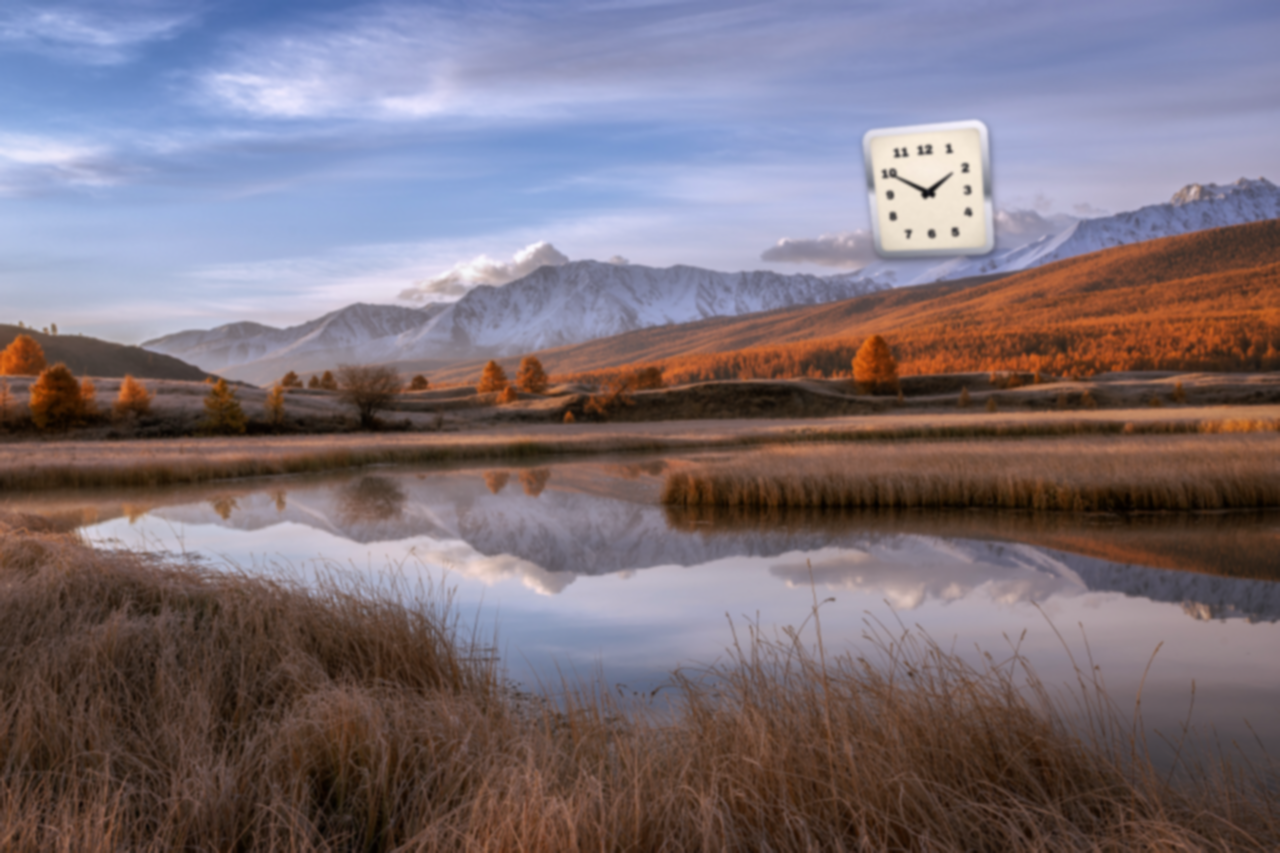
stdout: 1:50
